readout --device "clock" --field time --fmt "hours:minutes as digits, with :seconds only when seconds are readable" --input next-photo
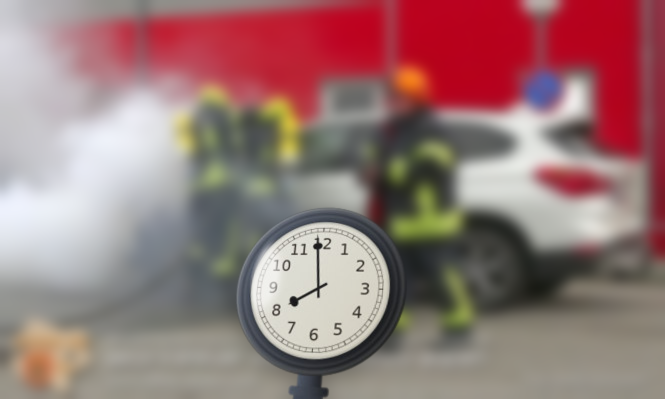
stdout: 7:59
